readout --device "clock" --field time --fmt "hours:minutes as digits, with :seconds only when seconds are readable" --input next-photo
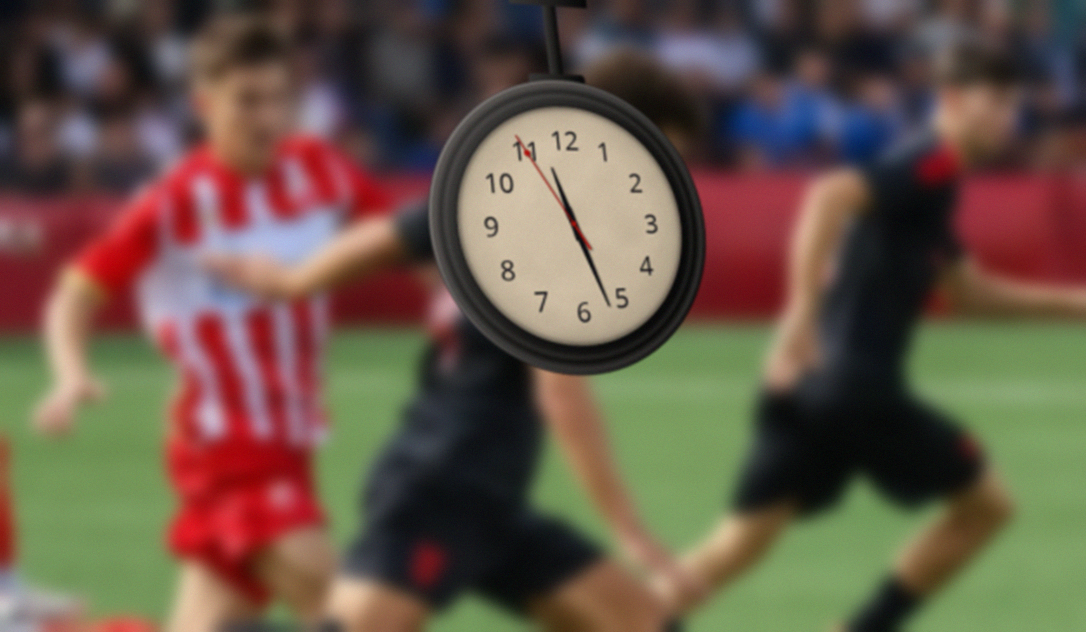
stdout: 11:26:55
